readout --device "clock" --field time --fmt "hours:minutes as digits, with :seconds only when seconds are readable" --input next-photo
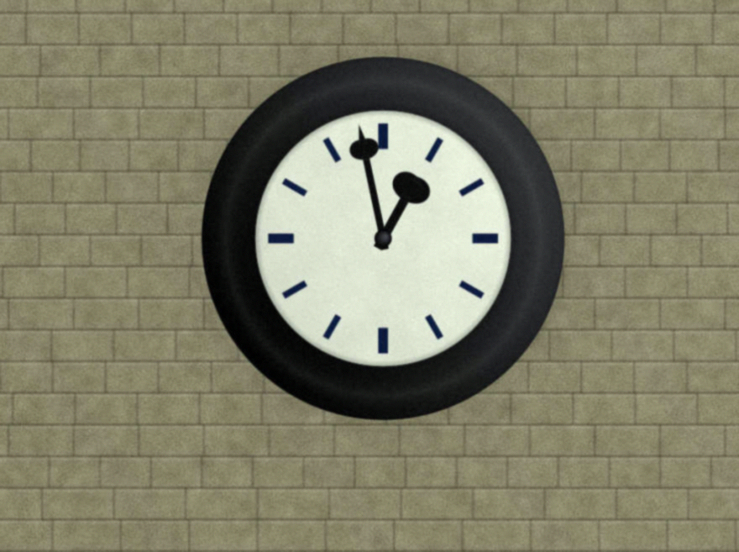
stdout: 12:58
